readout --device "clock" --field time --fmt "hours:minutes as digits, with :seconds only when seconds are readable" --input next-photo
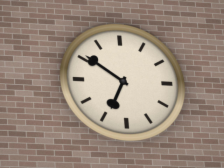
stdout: 6:51
